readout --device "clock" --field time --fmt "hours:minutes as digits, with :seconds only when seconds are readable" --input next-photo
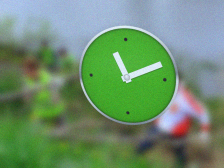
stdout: 11:11
